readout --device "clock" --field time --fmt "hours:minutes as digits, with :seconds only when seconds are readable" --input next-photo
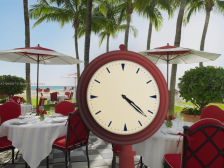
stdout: 4:22
